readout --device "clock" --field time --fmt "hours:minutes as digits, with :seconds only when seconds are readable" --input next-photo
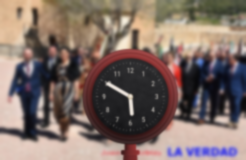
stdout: 5:50
